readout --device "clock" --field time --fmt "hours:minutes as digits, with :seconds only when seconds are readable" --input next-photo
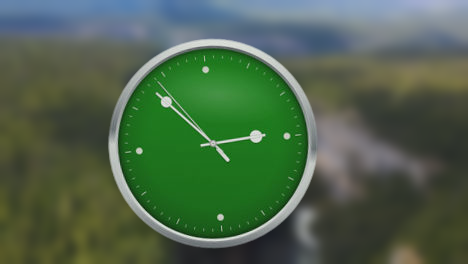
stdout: 2:52:54
